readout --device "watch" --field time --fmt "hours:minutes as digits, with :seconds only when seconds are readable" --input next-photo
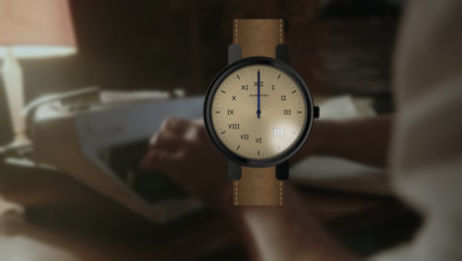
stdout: 12:00
